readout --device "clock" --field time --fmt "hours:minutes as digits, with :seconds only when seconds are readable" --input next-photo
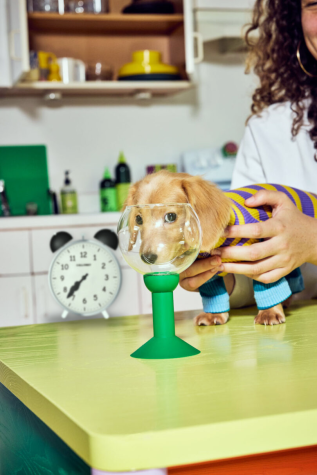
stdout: 7:37
